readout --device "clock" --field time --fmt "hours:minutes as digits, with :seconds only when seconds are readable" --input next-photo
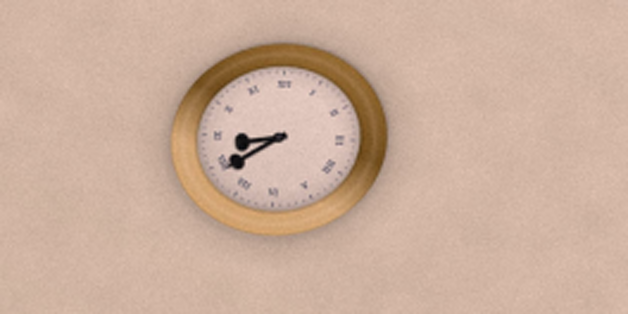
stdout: 8:39
